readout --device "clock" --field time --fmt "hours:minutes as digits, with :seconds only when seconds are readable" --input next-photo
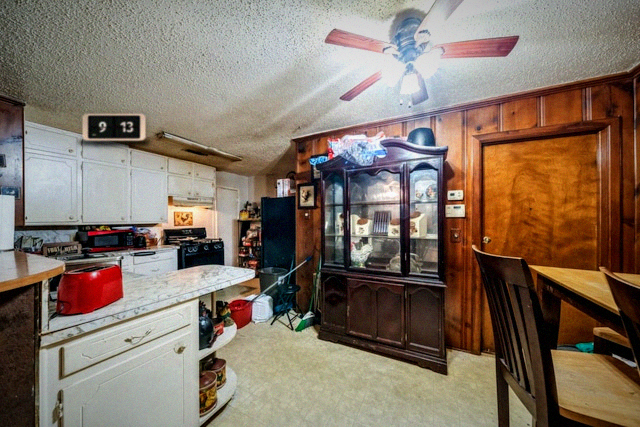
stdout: 9:13
